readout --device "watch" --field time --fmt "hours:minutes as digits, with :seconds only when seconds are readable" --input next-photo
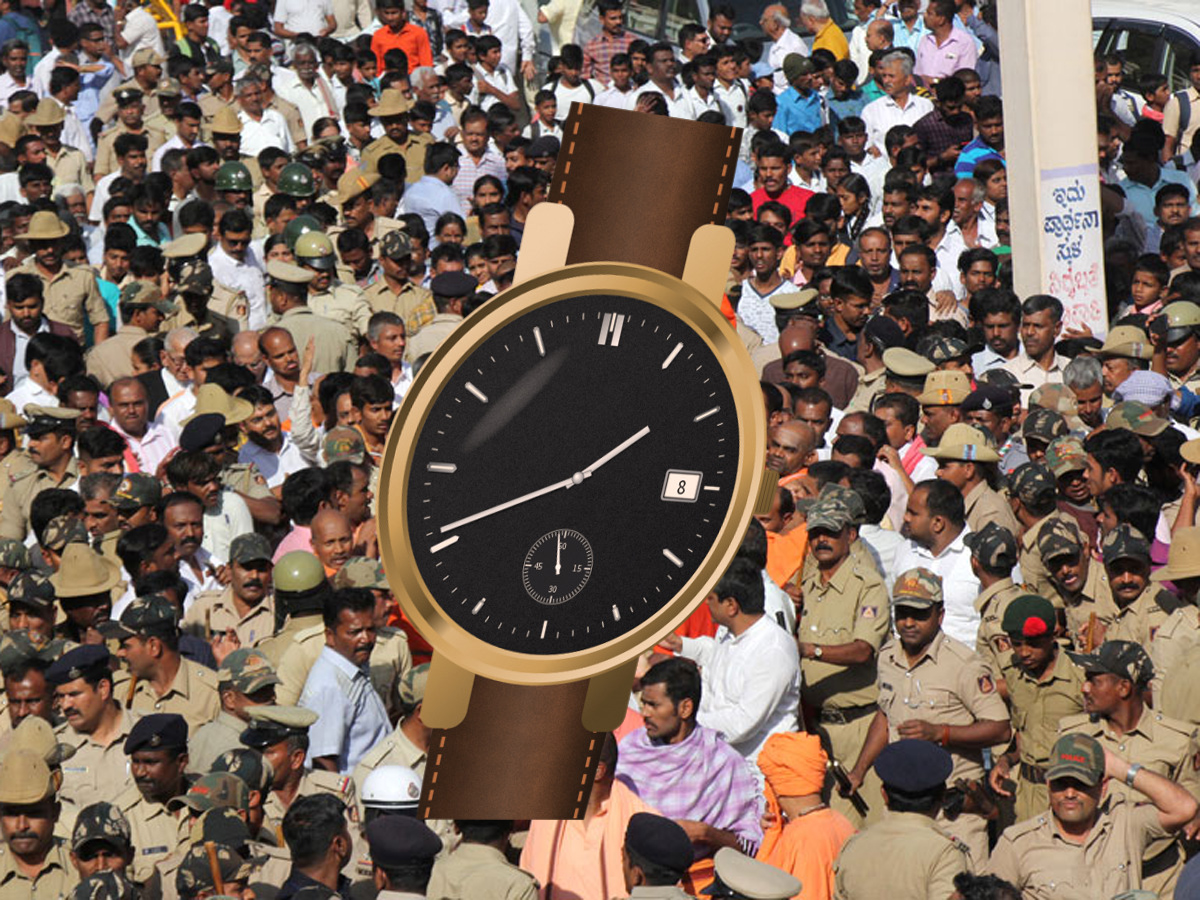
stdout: 1:40:58
